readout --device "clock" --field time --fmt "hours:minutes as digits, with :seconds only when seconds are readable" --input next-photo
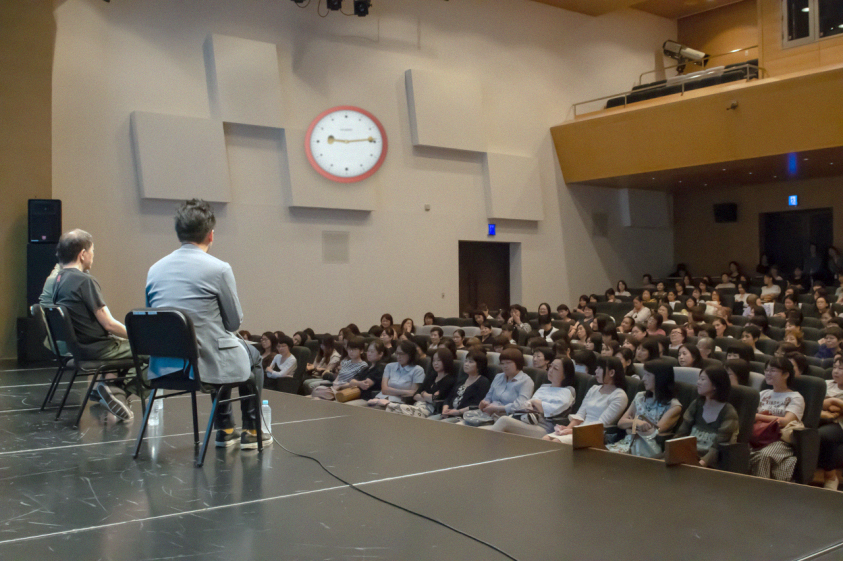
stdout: 9:14
